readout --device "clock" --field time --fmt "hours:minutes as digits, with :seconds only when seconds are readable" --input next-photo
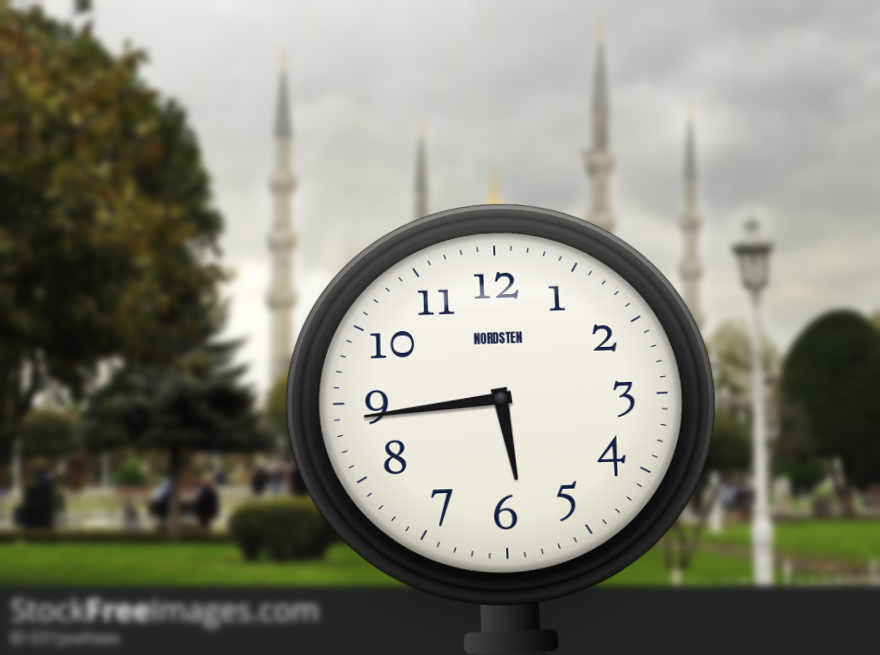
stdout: 5:44
